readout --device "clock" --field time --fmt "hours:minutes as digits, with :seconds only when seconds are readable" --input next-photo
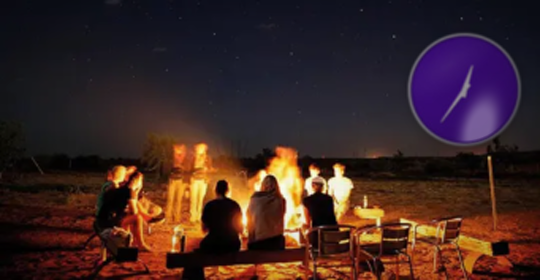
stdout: 12:36
